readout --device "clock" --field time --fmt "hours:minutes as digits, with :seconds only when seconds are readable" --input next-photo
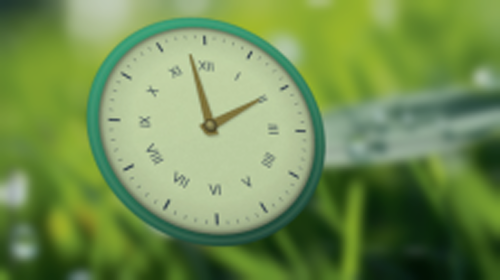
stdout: 1:58
